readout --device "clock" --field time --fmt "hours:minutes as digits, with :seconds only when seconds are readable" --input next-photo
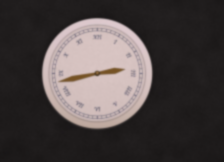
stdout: 2:43
